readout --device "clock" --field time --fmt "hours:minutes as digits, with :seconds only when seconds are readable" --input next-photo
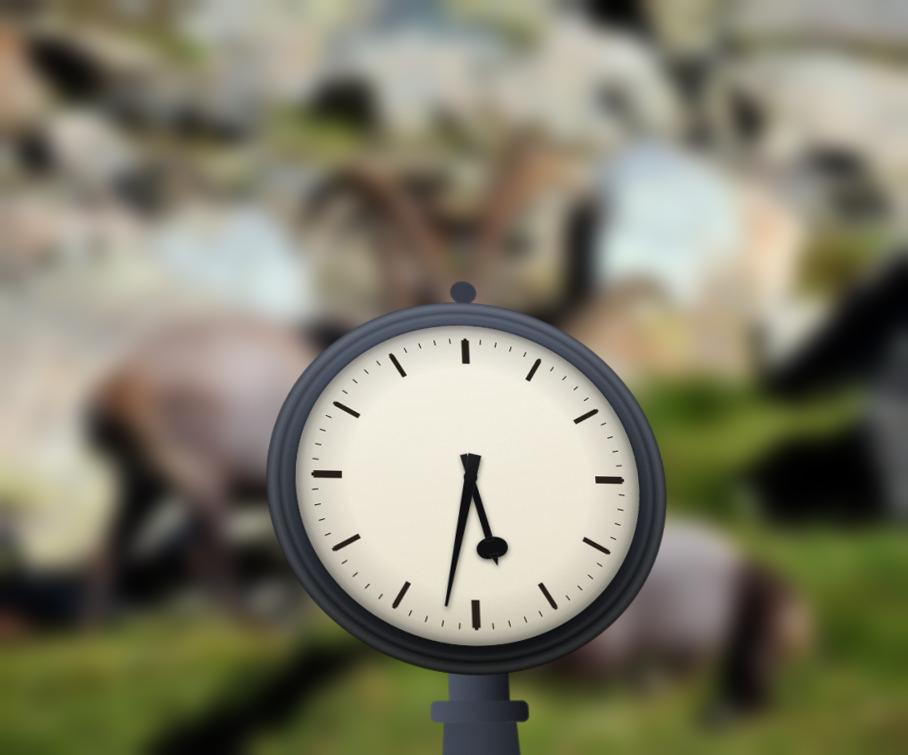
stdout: 5:32
